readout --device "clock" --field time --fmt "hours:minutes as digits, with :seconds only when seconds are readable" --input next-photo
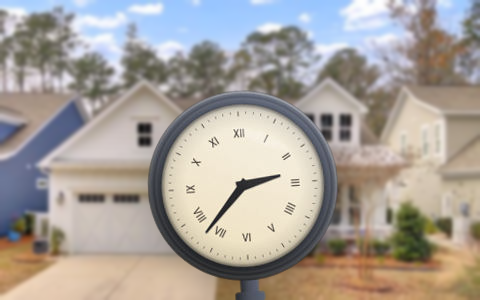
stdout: 2:37
